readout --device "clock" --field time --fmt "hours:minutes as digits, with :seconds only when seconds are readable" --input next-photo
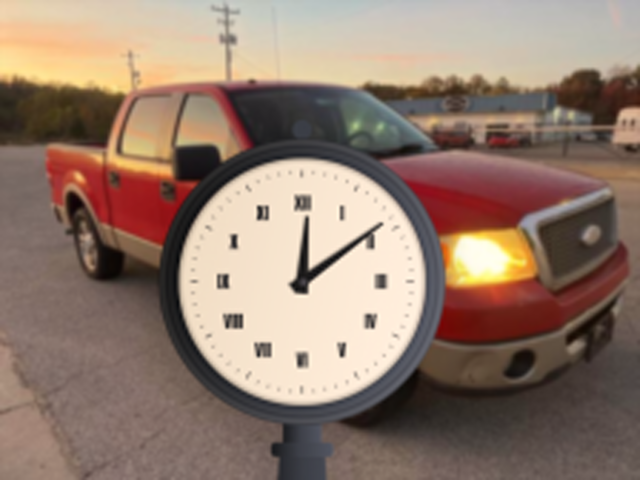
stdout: 12:09
